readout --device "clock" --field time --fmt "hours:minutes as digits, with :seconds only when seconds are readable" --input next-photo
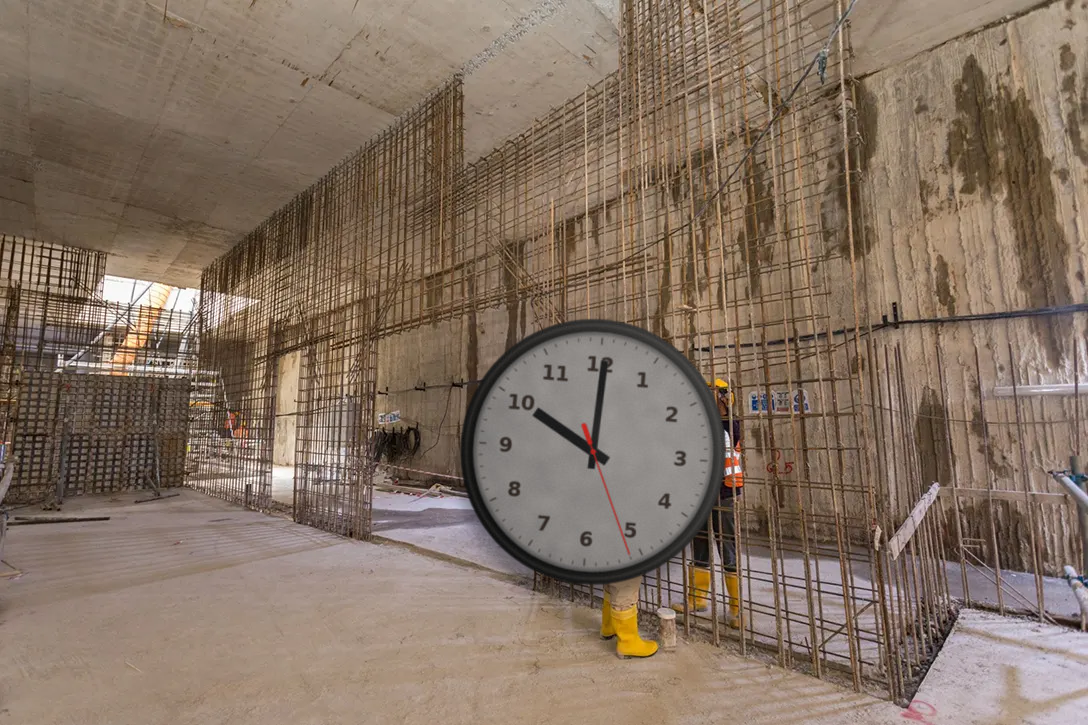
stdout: 10:00:26
